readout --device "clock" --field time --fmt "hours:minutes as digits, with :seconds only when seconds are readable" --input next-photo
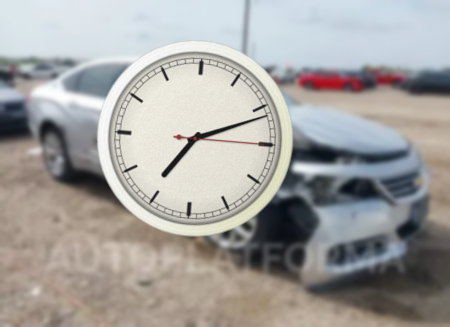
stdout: 7:11:15
